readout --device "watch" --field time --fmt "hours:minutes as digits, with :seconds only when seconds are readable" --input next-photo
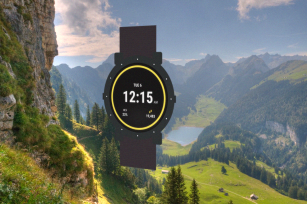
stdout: 12:15
